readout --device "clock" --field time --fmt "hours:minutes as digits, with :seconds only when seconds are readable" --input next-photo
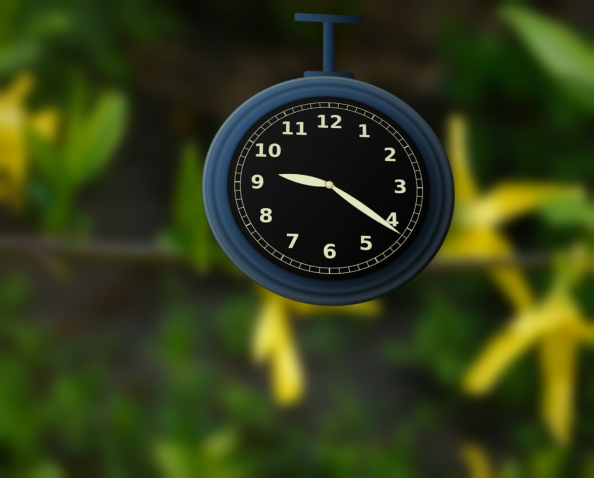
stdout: 9:21
